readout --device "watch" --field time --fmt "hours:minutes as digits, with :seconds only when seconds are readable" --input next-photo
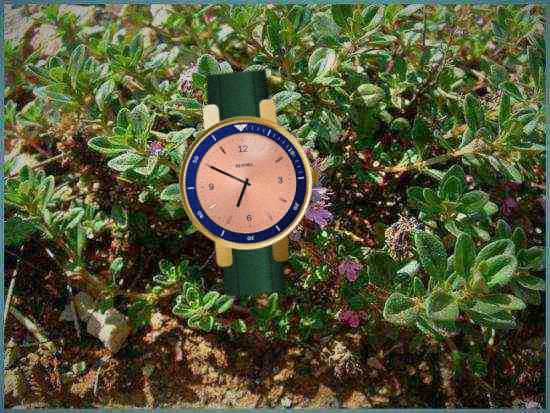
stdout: 6:50
